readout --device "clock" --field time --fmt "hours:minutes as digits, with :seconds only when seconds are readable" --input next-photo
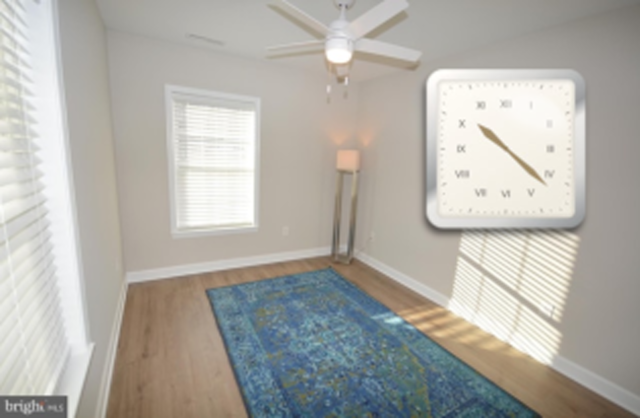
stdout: 10:22
